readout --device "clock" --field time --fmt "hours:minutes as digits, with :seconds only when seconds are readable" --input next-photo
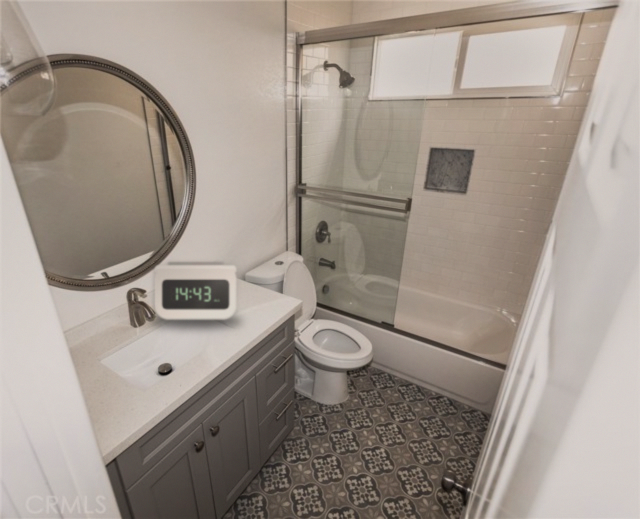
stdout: 14:43
